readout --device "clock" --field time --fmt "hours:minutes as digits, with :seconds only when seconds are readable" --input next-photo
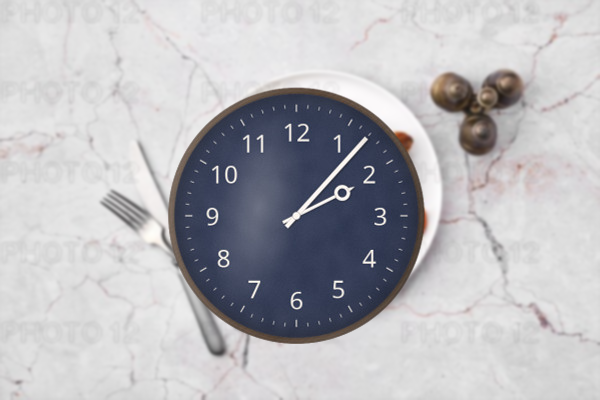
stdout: 2:07
